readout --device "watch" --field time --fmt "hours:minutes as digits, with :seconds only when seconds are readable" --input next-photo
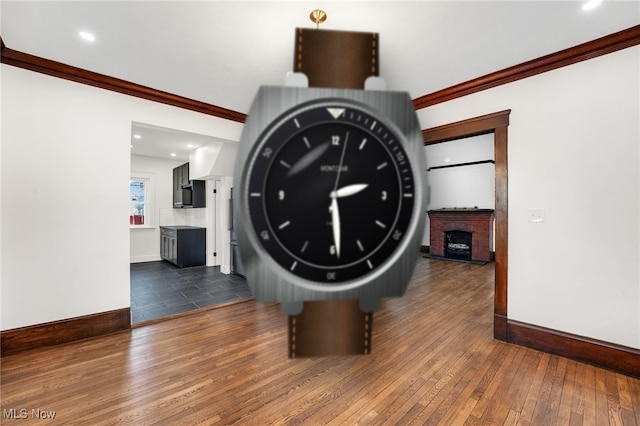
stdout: 2:29:02
